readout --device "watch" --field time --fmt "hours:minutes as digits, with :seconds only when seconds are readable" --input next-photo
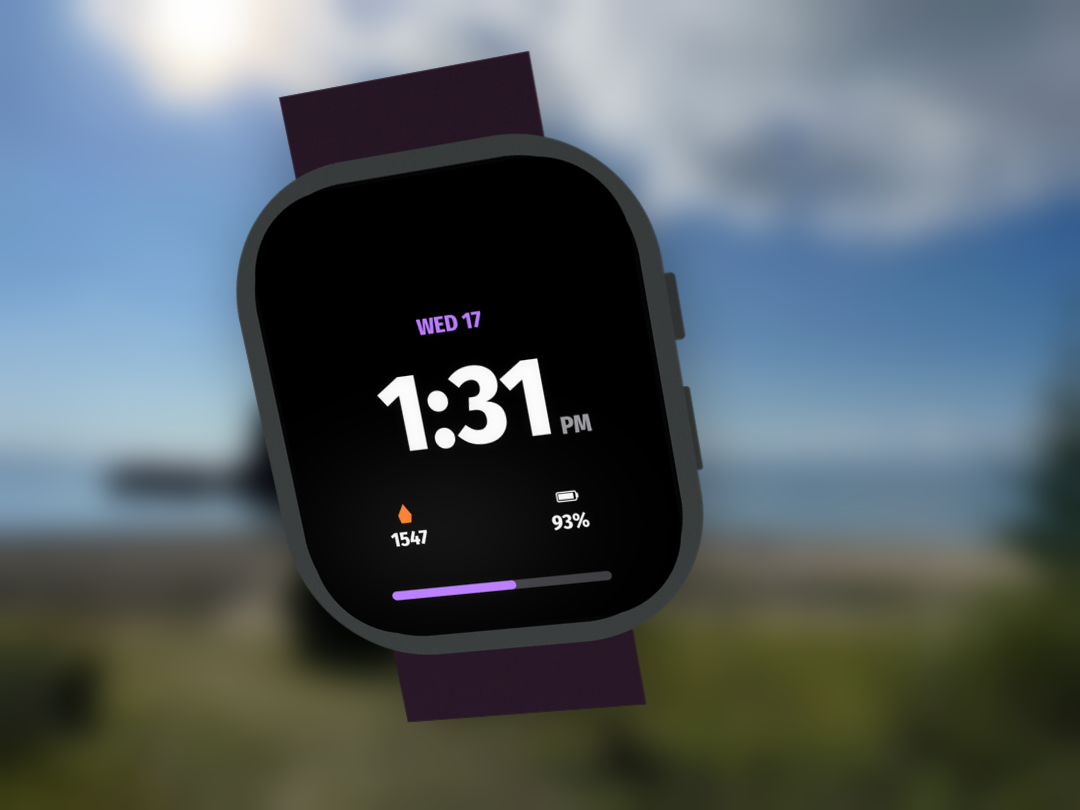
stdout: 1:31
